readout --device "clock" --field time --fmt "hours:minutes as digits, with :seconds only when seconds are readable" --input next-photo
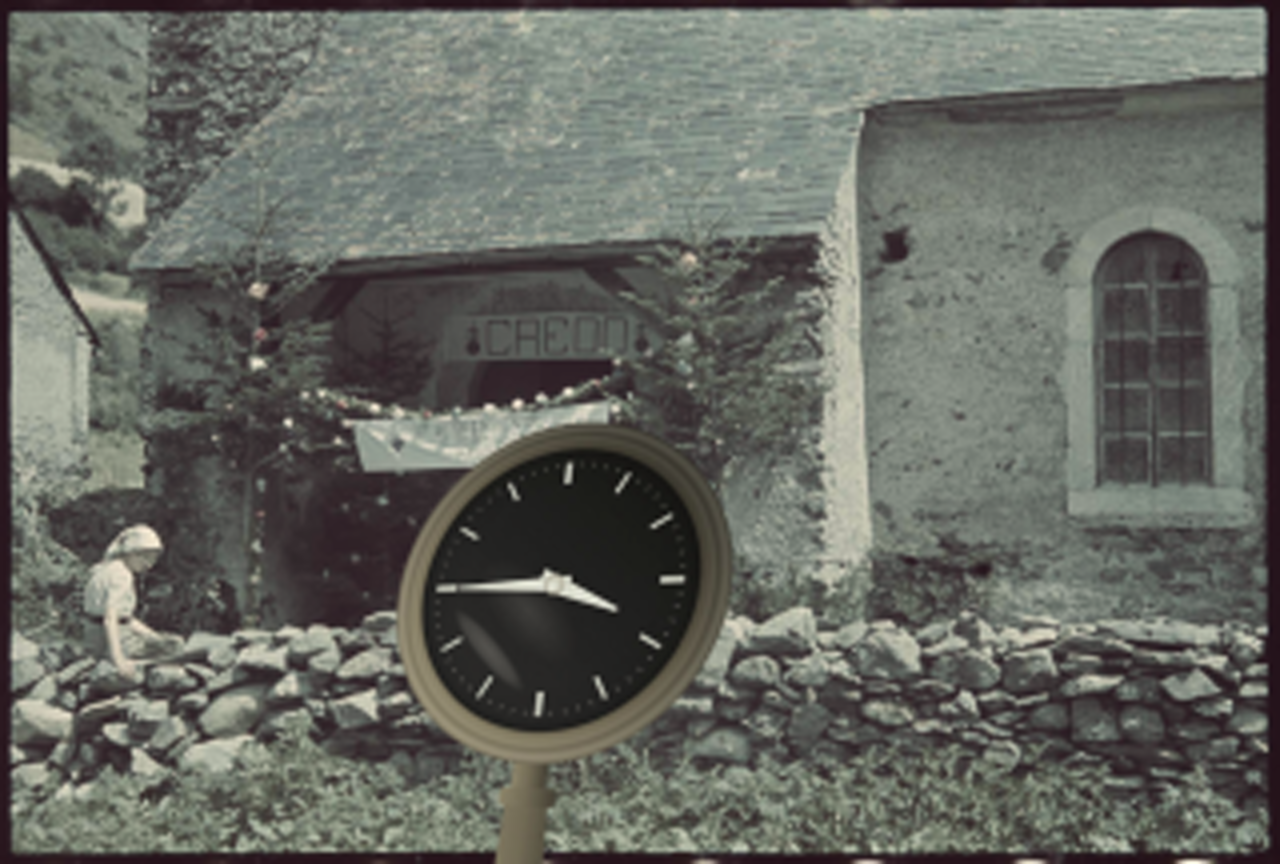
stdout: 3:45
